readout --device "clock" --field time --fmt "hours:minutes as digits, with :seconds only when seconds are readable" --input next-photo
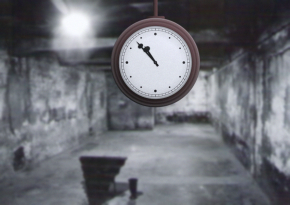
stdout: 10:53
